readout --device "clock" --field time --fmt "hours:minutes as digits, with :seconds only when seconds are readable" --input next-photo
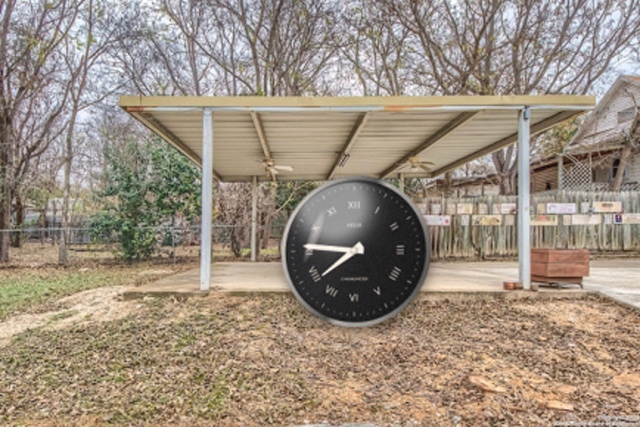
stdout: 7:46
